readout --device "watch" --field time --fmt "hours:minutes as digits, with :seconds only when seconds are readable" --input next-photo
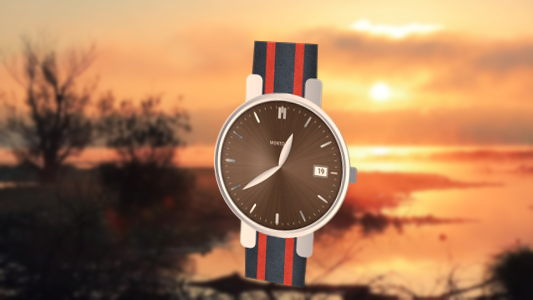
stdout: 12:39
